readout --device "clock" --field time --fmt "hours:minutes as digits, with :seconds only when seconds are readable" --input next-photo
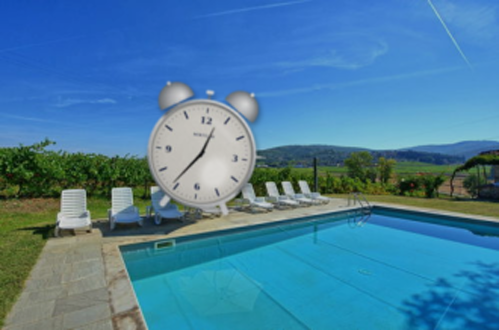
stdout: 12:36
